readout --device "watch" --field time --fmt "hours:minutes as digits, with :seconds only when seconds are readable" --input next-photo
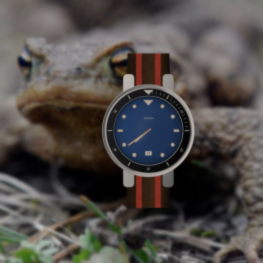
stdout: 7:39
